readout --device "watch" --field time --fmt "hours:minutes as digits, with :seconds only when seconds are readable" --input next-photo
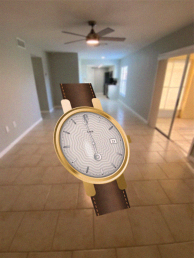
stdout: 5:59
